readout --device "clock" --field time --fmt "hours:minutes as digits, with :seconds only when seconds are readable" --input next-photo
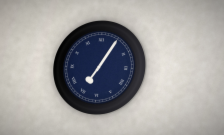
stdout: 7:05
